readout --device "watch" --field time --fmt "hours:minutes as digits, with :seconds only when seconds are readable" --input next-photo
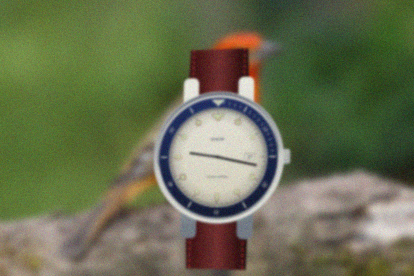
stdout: 9:17
